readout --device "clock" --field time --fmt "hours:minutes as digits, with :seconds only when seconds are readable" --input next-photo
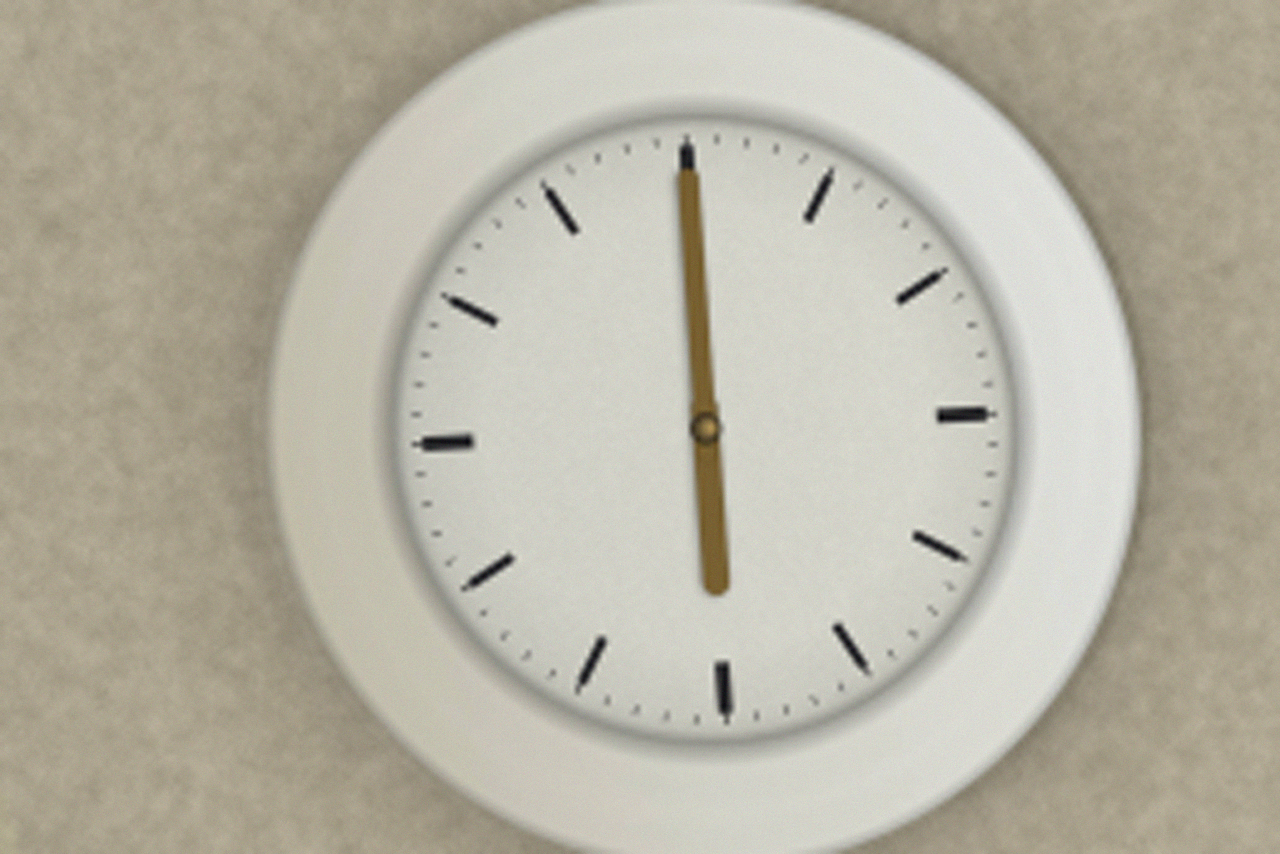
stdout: 6:00
